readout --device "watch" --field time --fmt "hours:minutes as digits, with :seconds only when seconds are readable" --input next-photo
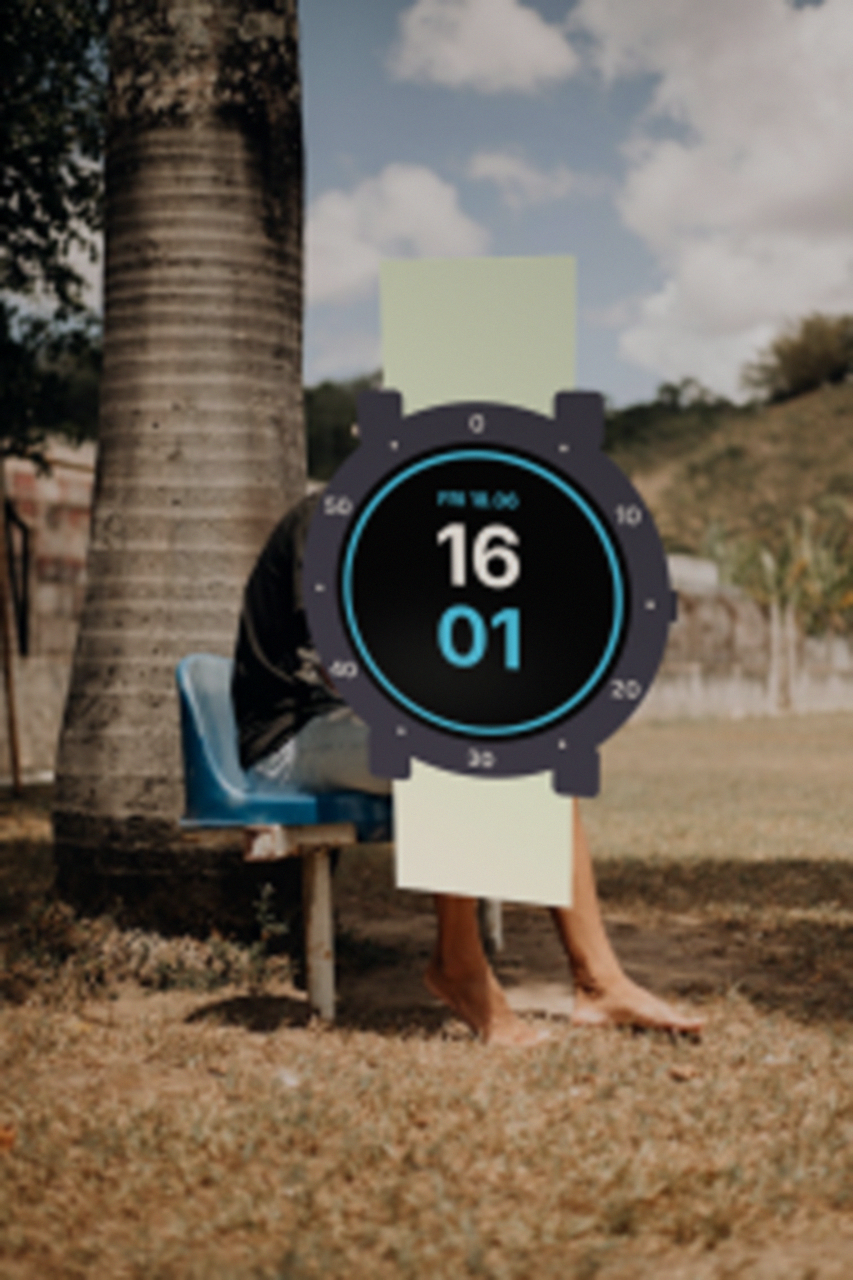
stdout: 16:01
